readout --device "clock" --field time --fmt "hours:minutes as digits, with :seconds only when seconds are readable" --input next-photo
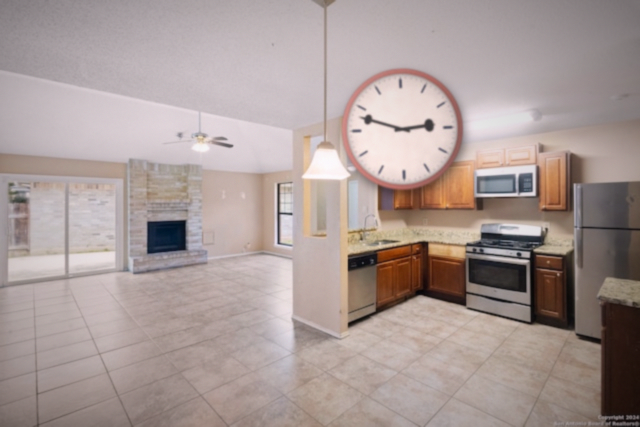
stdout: 2:48
